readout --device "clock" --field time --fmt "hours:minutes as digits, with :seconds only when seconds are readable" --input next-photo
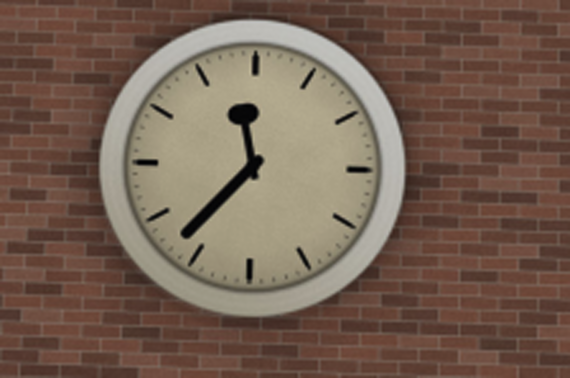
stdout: 11:37
